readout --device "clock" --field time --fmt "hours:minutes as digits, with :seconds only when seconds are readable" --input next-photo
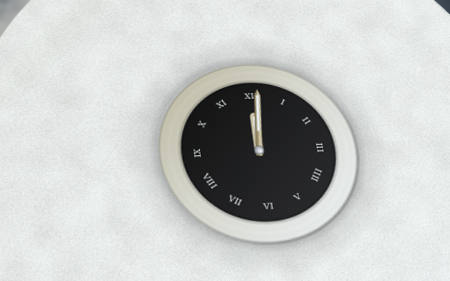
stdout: 12:01
